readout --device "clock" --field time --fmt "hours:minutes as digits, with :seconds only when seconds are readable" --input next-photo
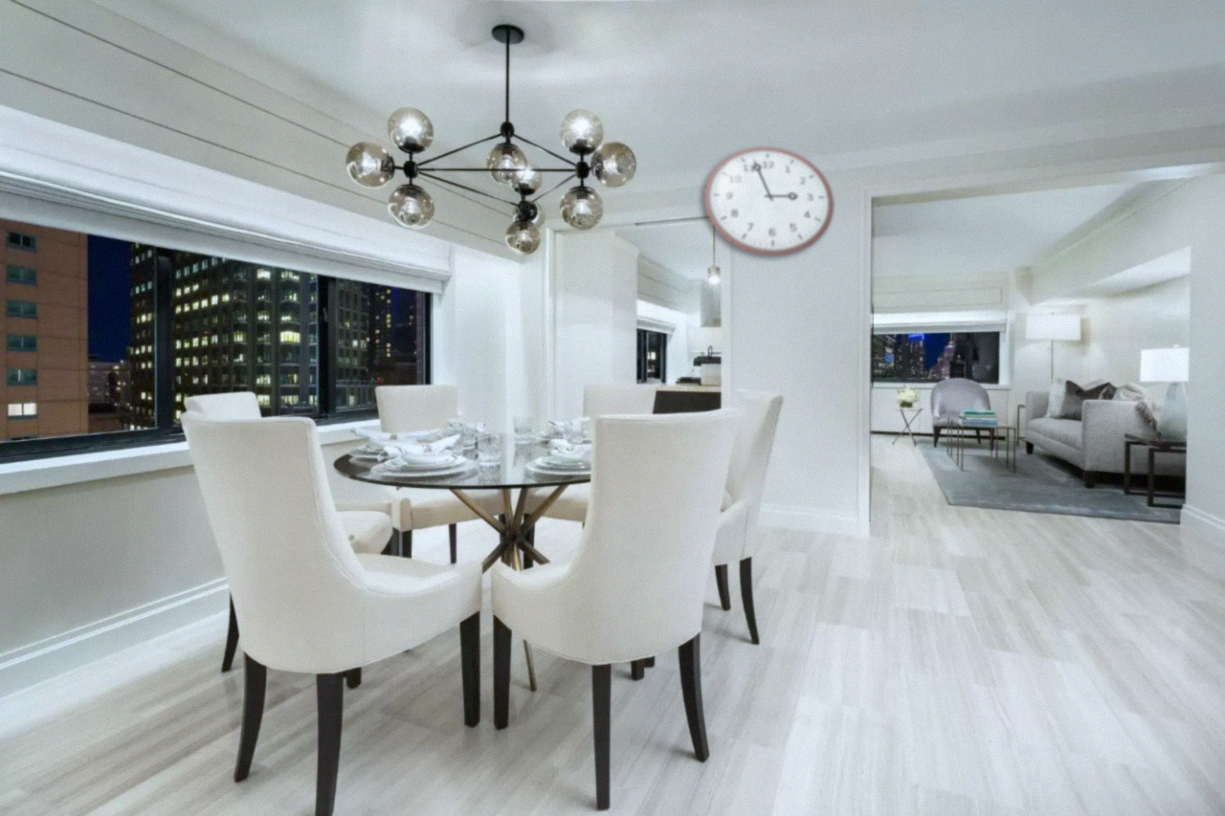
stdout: 2:57
